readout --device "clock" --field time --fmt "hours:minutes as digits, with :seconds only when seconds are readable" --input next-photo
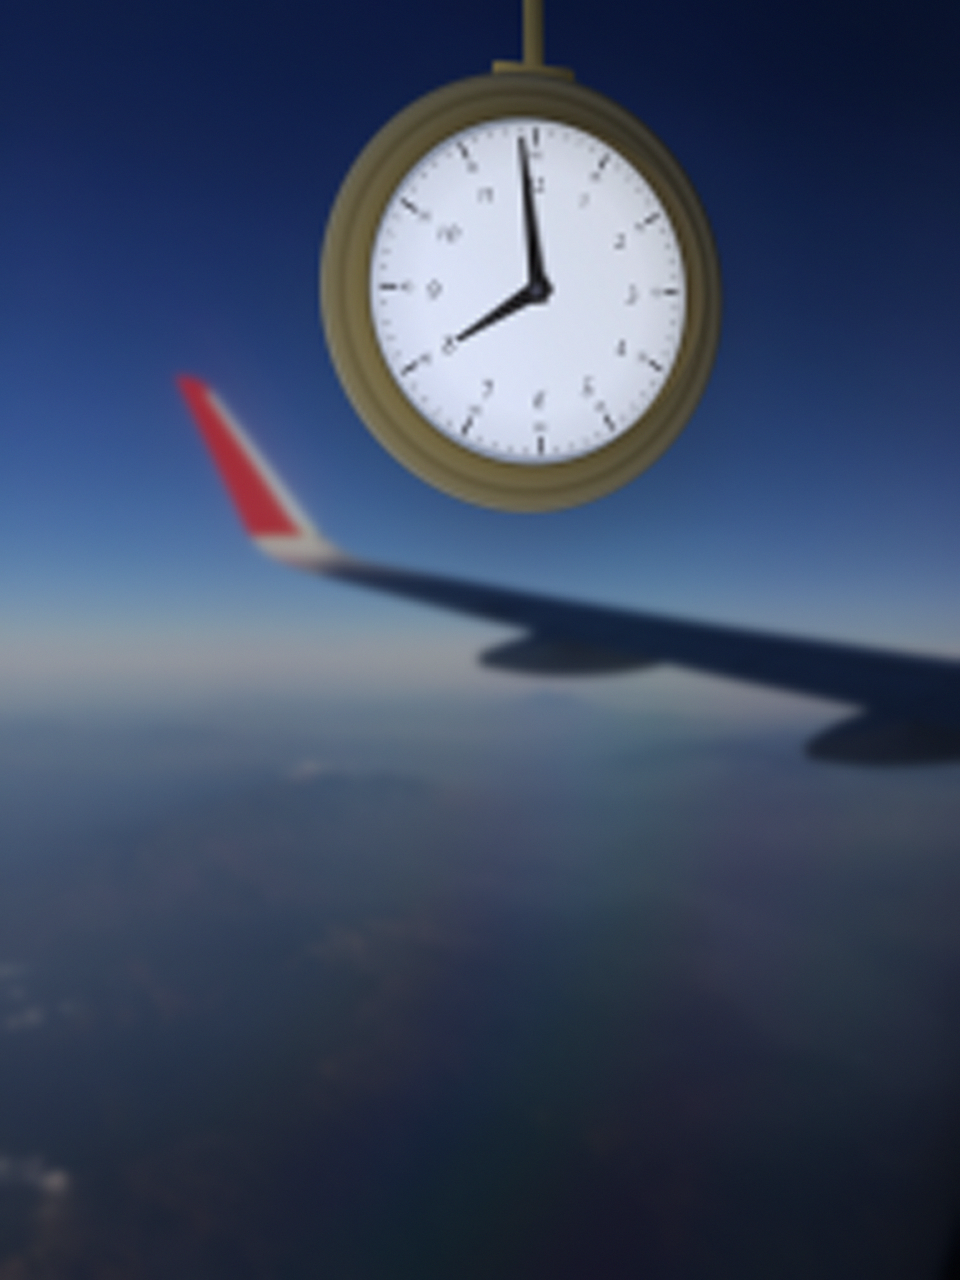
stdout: 7:59
